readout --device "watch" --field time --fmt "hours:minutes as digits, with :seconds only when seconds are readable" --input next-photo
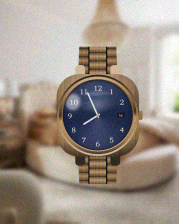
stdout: 7:56
